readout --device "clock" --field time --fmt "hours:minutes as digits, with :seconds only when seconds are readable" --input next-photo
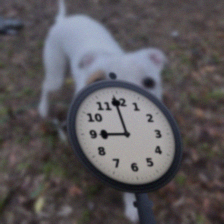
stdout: 8:59
